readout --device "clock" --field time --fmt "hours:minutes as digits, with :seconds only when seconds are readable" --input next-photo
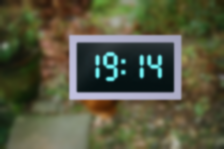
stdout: 19:14
